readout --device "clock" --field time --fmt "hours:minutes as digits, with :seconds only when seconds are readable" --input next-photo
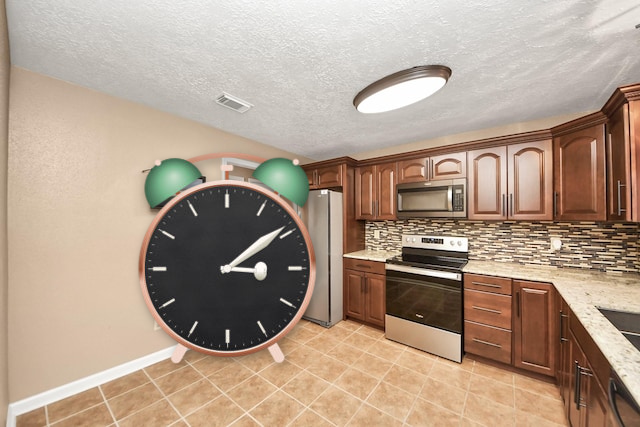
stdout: 3:09
